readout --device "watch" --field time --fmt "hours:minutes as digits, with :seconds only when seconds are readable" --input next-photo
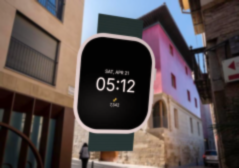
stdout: 5:12
